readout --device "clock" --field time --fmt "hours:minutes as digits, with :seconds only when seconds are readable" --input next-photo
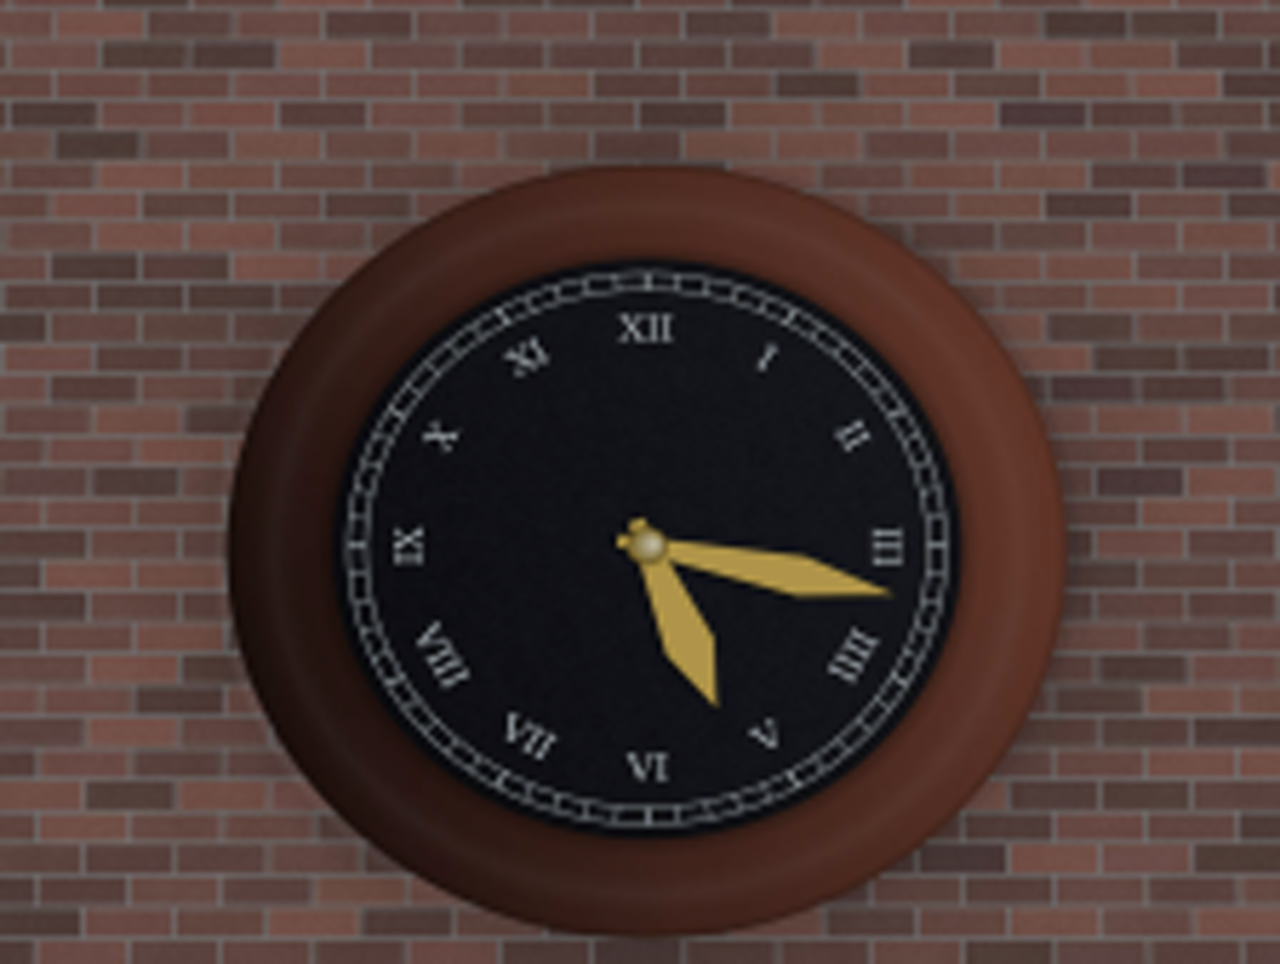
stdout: 5:17
